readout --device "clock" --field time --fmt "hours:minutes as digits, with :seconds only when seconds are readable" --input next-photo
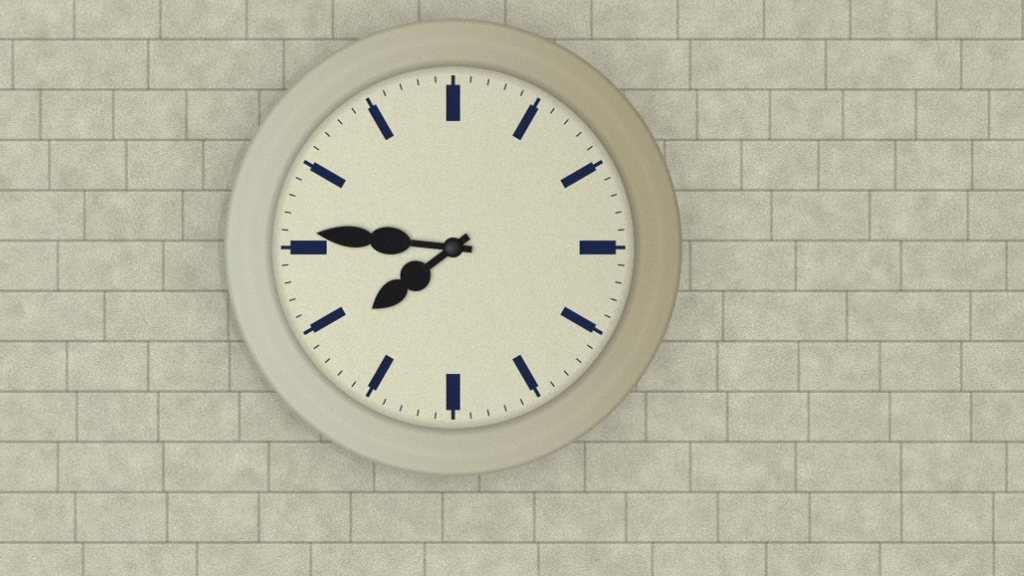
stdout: 7:46
